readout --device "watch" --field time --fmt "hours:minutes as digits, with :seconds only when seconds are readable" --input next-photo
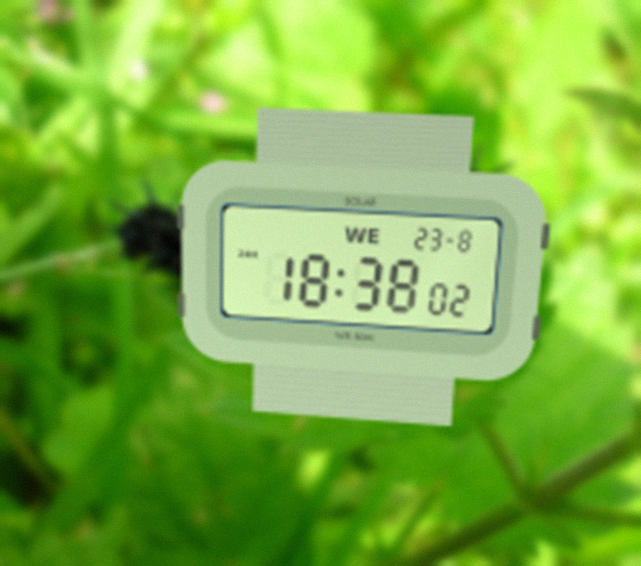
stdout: 18:38:02
